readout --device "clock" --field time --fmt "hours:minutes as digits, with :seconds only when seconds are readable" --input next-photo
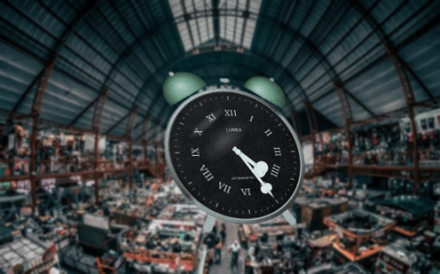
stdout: 4:25
